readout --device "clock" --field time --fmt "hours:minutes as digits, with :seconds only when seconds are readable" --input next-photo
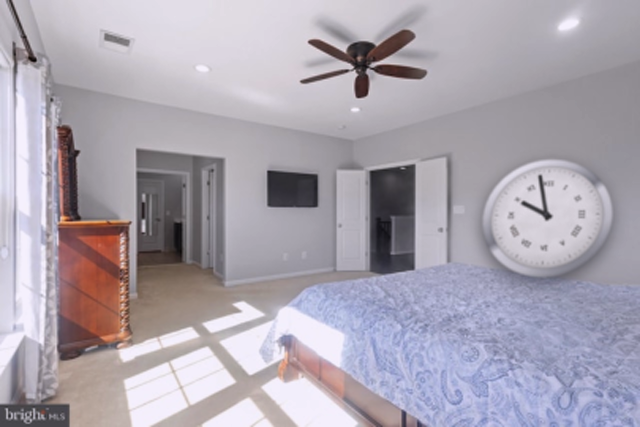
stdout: 9:58
